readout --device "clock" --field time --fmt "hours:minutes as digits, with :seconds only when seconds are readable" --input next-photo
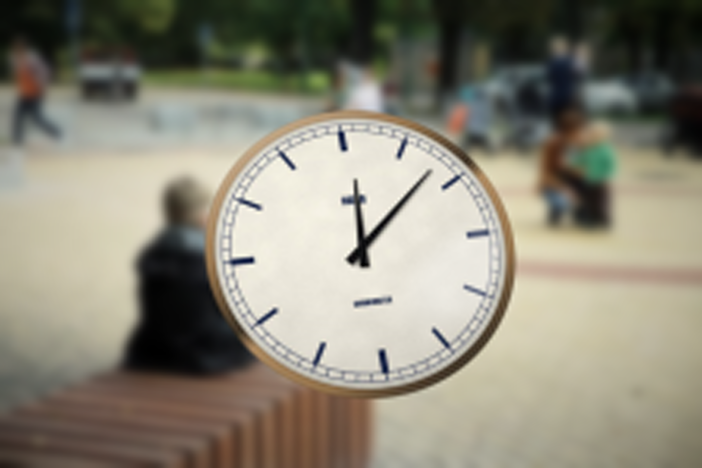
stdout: 12:08
